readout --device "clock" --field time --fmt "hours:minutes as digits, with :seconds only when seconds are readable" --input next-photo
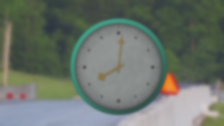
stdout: 8:01
